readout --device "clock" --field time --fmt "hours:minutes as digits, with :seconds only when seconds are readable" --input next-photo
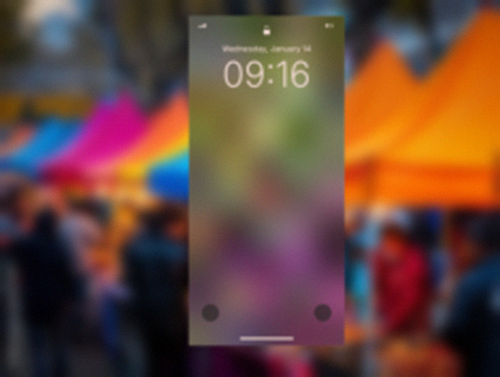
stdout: 9:16
